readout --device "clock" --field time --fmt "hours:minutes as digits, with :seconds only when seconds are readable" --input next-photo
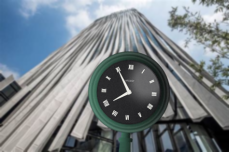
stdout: 7:55
